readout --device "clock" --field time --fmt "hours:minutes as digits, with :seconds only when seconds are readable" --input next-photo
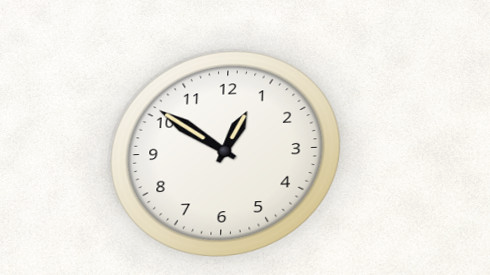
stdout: 12:51
